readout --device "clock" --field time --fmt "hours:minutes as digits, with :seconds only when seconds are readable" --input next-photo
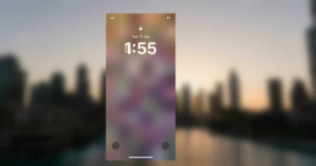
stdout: 1:55
